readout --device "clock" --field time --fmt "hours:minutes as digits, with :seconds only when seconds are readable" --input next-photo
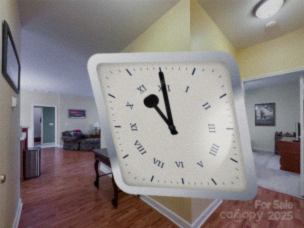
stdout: 11:00
